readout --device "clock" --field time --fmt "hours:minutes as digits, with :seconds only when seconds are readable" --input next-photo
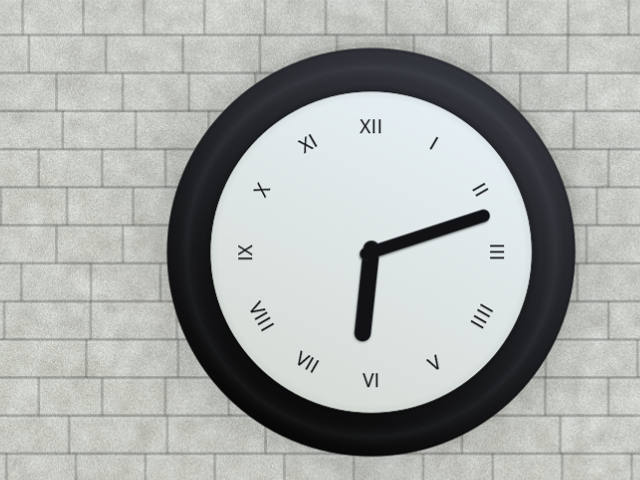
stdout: 6:12
